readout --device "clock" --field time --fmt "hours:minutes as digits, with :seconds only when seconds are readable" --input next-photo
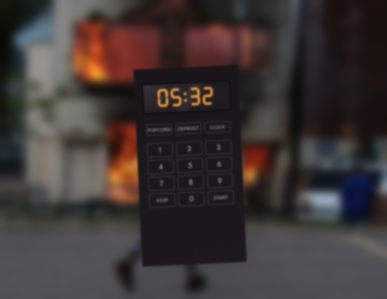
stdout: 5:32
